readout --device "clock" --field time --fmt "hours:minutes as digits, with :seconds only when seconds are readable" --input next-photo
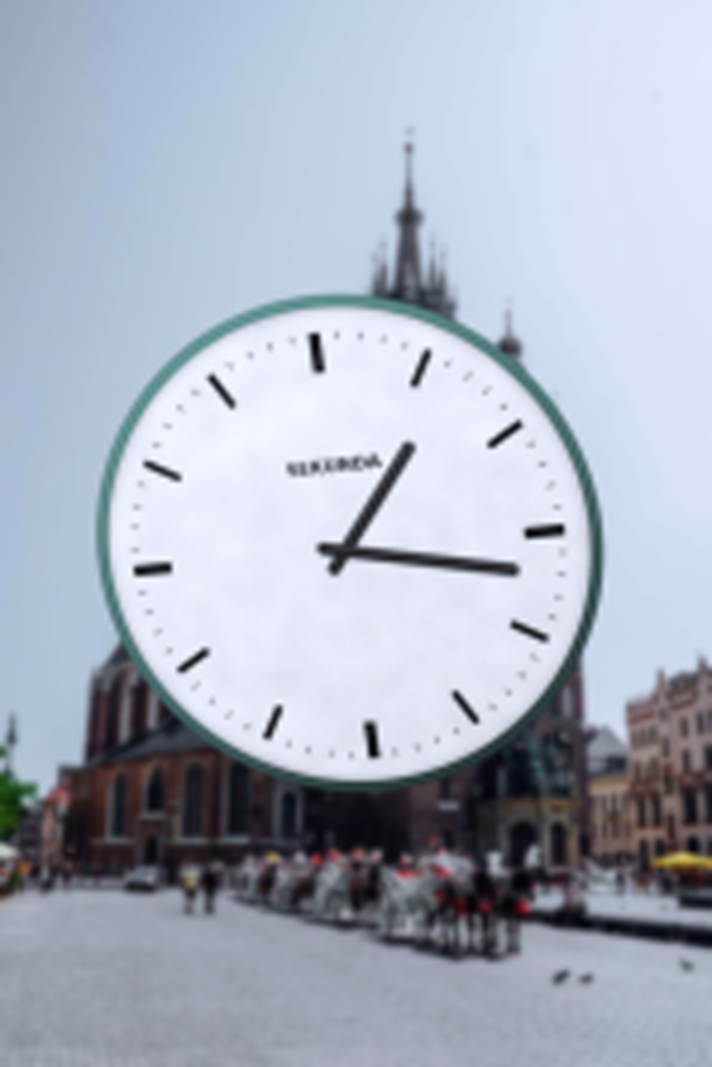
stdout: 1:17
